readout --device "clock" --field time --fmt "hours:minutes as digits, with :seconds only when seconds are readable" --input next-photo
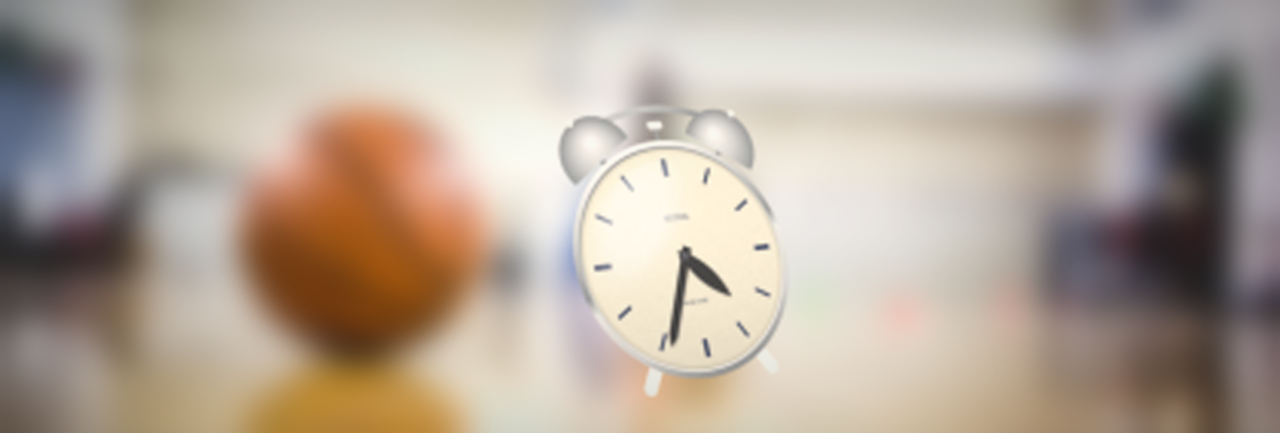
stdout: 4:34
